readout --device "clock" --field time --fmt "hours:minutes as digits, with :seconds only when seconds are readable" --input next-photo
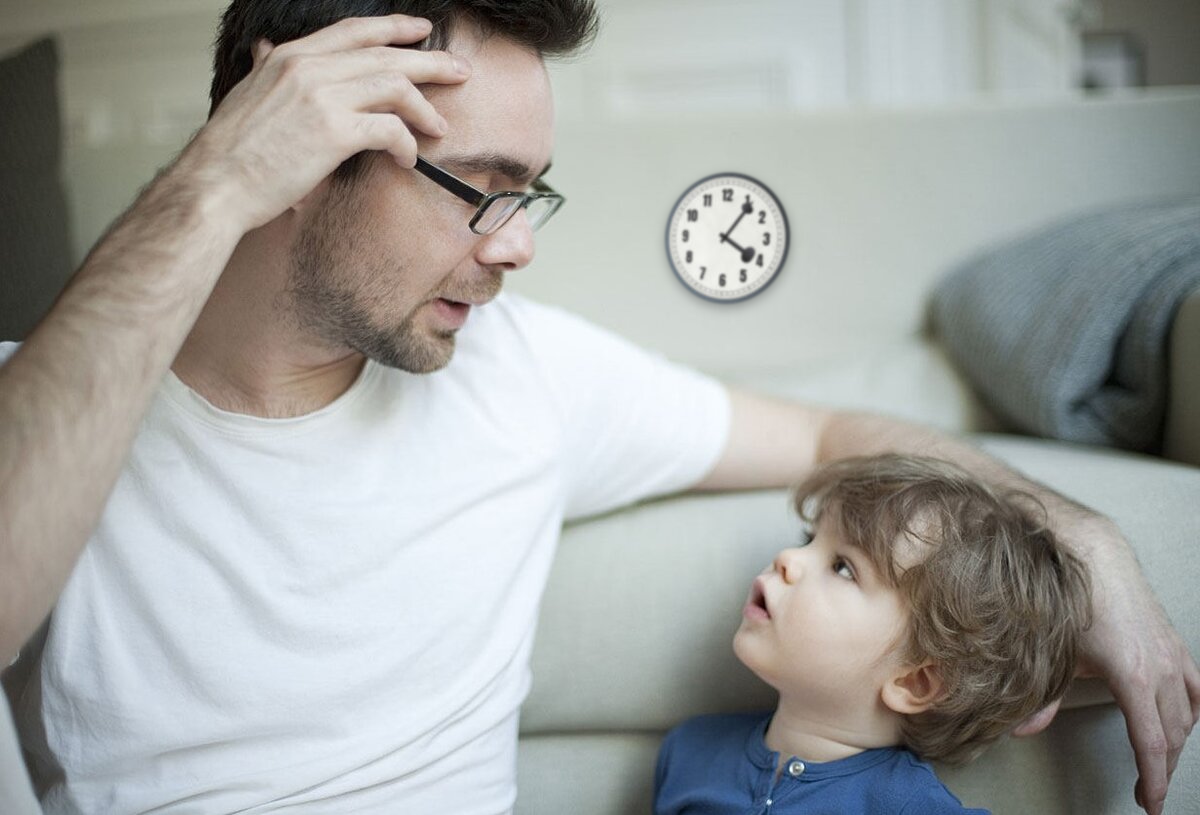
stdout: 4:06
